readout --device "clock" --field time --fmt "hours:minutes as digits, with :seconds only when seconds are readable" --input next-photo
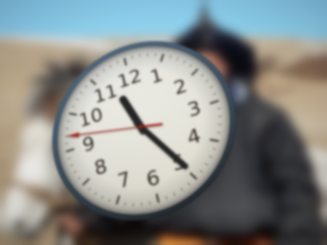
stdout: 11:24:47
